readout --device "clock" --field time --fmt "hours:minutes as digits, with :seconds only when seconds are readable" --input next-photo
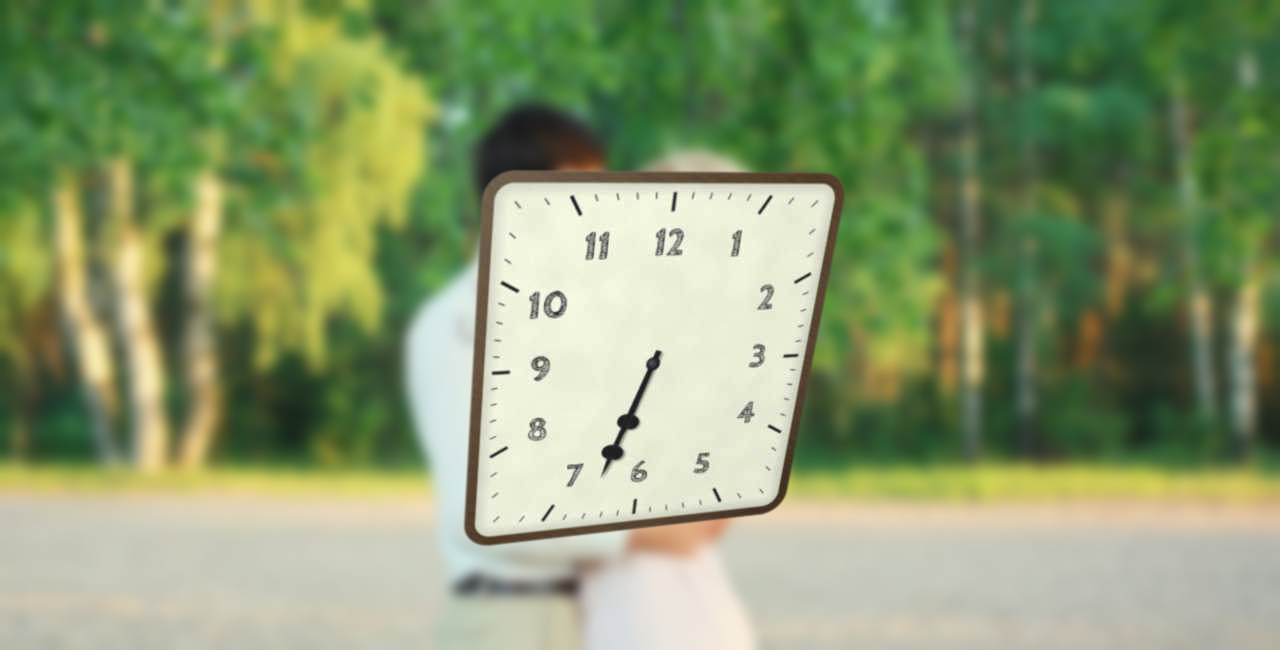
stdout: 6:33
